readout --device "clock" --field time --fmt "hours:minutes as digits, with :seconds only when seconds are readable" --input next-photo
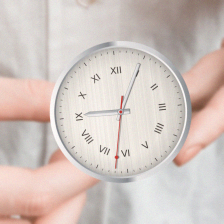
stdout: 9:04:32
